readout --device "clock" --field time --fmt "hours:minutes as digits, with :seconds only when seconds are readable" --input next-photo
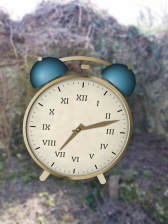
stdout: 7:12
